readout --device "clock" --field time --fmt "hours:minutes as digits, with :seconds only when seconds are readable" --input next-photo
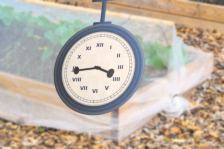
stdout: 3:44
